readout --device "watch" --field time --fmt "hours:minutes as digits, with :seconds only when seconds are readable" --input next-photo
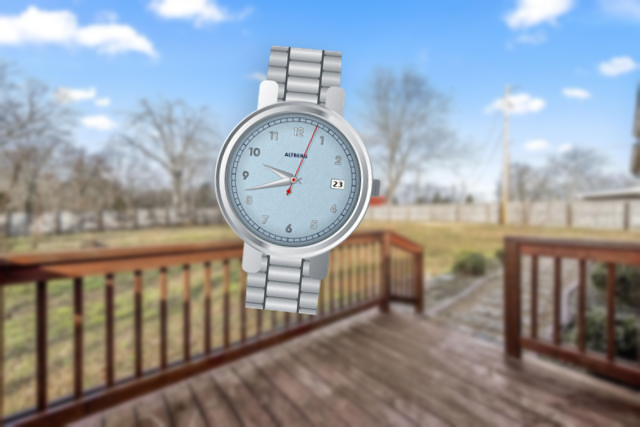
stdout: 9:42:03
